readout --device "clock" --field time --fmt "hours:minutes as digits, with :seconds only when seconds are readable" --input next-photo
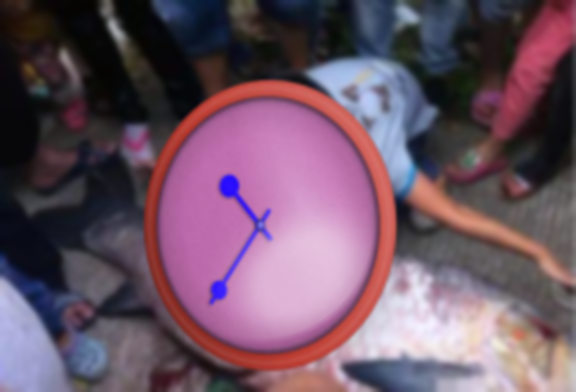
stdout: 10:36
